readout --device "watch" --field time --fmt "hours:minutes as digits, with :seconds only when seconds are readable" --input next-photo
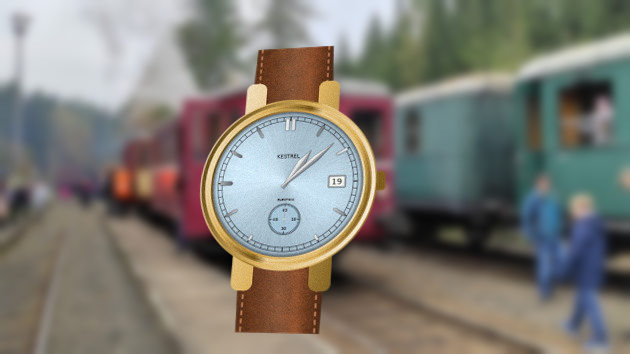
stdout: 1:08
